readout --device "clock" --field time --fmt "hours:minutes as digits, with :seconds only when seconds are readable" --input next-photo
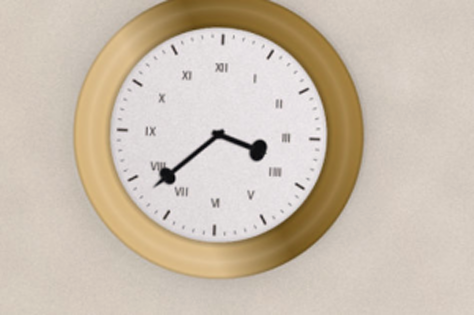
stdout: 3:38
